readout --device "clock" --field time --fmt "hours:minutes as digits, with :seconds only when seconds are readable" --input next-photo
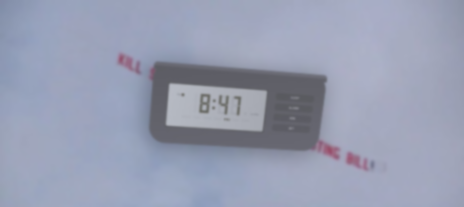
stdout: 8:47
